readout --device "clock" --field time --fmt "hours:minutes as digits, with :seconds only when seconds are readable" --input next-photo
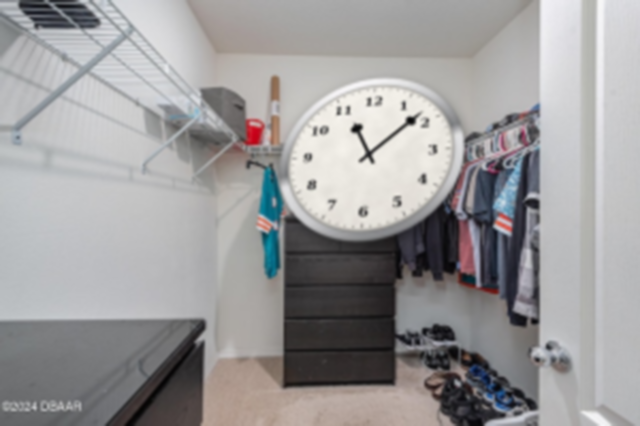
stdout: 11:08
